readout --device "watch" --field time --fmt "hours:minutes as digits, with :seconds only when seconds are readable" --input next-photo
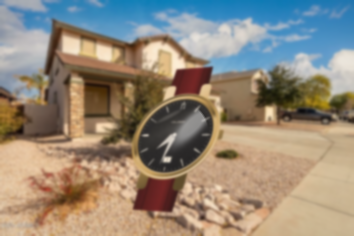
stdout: 7:32
